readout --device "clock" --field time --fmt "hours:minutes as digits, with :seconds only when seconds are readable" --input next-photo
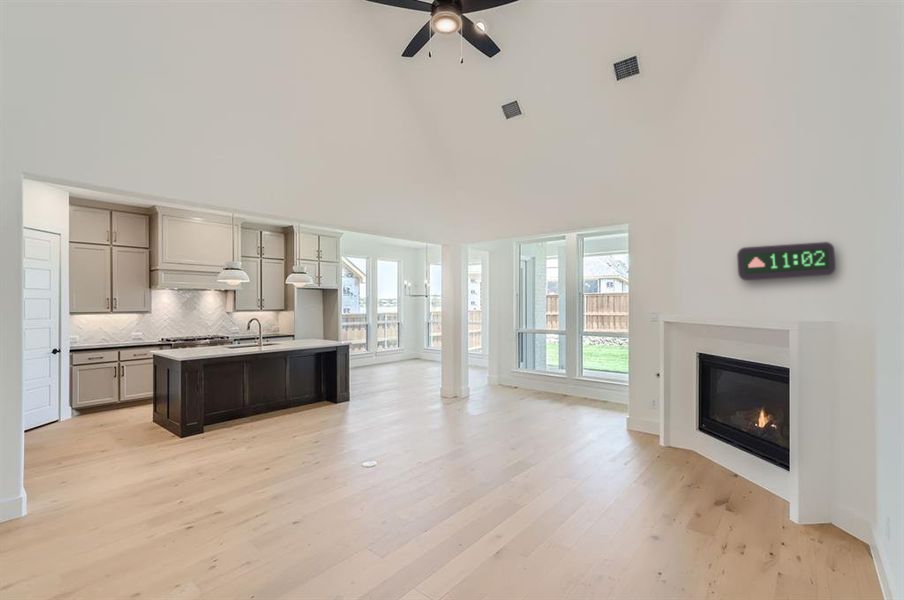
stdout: 11:02
